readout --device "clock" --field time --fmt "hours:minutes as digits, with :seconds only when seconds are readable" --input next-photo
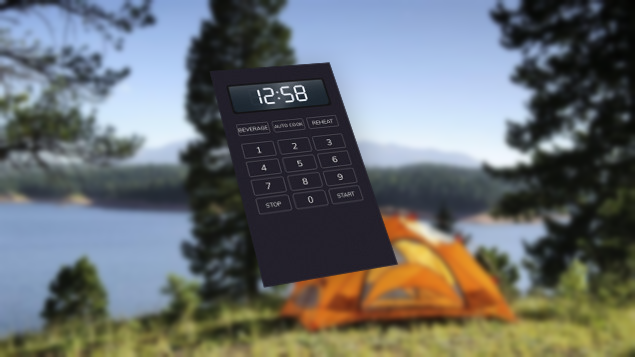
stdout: 12:58
